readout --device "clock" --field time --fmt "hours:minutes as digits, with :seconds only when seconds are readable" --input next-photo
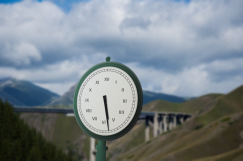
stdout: 5:28
